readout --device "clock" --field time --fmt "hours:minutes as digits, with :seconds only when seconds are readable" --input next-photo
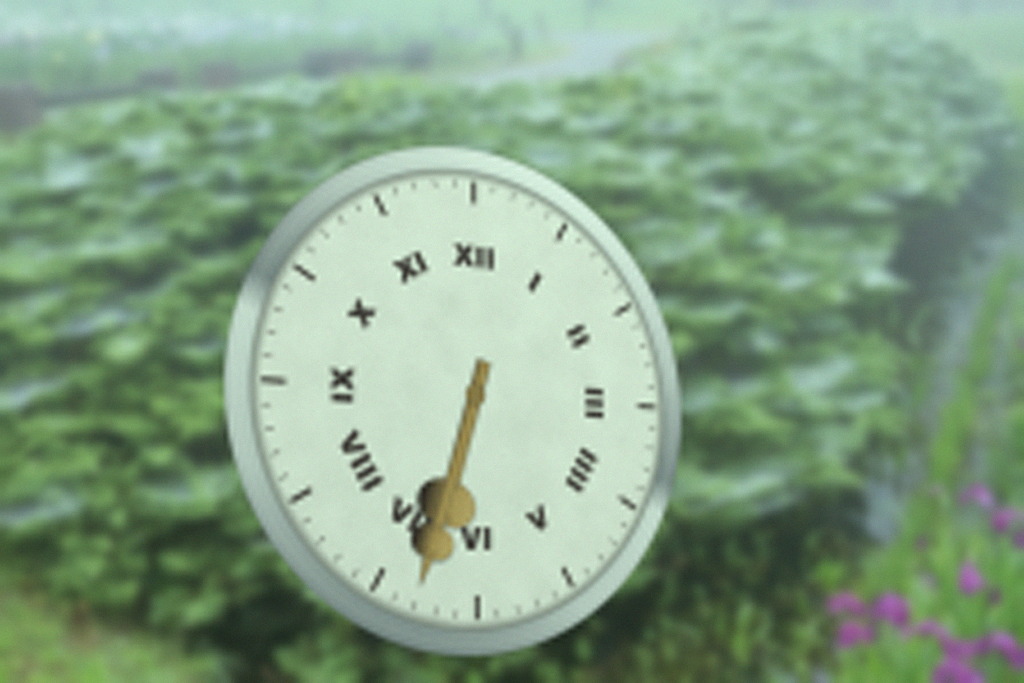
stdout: 6:33
